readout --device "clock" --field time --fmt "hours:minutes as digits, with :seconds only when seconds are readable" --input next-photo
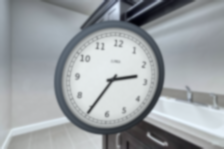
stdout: 2:35
